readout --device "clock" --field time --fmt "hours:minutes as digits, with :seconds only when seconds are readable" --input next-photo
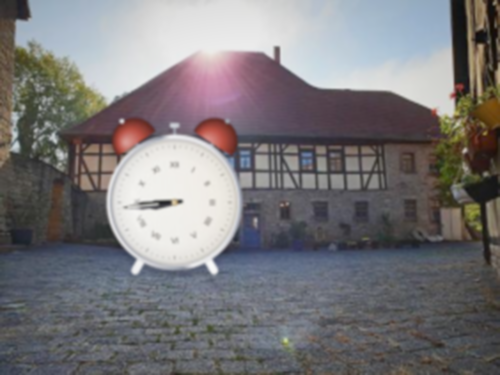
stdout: 8:44
